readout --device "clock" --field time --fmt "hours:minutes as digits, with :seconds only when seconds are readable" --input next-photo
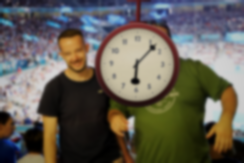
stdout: 6:07
